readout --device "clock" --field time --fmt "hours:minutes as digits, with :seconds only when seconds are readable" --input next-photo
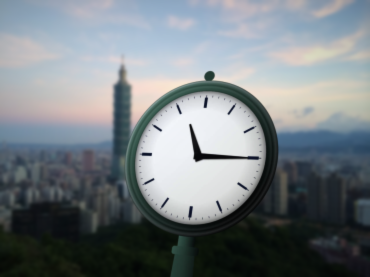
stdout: 11:15
